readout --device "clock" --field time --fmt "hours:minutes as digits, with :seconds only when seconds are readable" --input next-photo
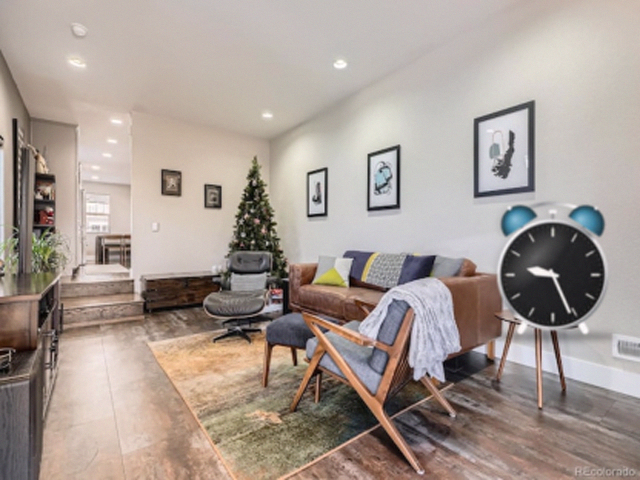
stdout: 9:26
